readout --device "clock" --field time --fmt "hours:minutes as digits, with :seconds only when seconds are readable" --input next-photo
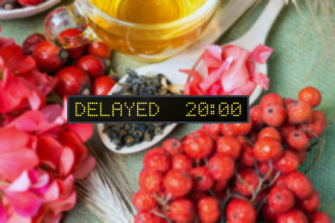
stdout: 20:00
